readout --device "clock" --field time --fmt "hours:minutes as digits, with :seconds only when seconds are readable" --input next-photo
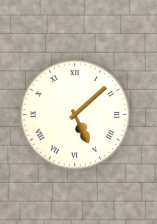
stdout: 5:08
